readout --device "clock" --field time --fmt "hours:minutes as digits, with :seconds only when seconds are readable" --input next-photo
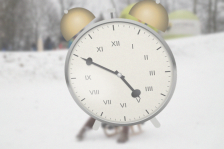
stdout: 4:50
